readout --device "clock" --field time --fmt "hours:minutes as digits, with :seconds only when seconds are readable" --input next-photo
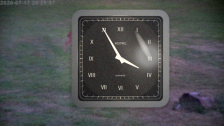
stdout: 3:55
